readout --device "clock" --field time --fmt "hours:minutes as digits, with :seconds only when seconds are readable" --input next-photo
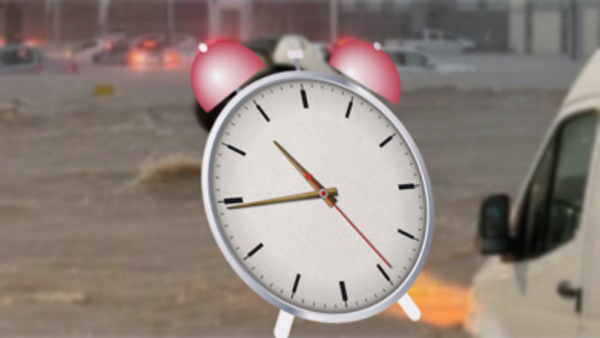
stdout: 10:44:24
